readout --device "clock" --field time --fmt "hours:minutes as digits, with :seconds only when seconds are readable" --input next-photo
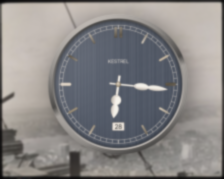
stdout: 6:16
